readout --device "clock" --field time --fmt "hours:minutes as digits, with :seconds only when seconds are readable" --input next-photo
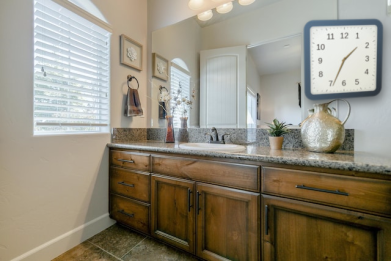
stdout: 1:34
